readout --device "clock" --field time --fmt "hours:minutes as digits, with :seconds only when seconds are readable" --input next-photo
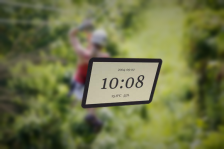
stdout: 10:08
